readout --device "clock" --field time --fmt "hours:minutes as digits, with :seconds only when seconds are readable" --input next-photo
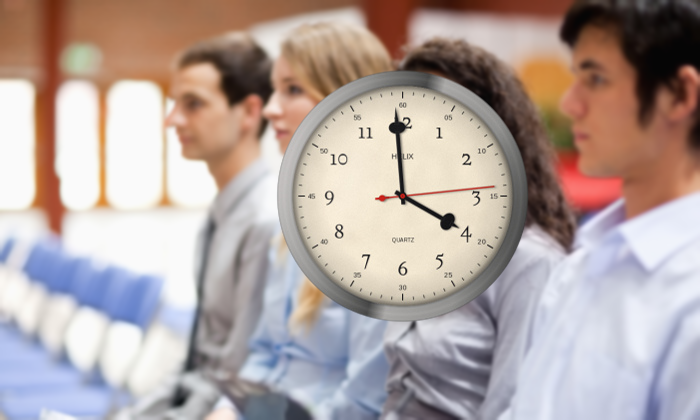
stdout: 3:59:14
